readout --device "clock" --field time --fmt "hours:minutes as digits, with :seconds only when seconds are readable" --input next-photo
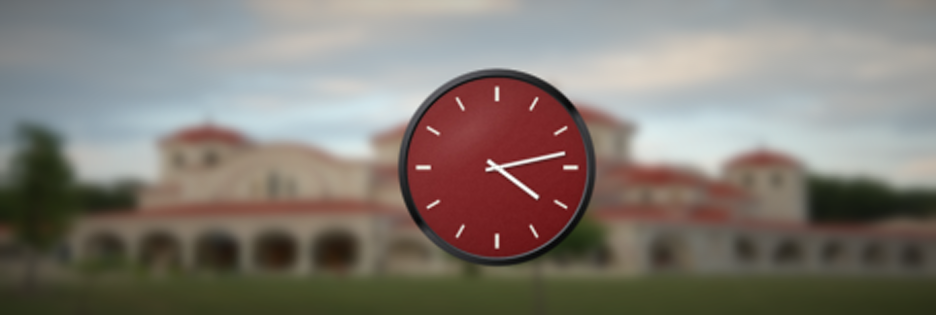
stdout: 4:13
